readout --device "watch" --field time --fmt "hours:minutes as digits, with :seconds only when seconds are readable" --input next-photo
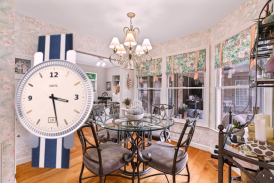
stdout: 3:28
